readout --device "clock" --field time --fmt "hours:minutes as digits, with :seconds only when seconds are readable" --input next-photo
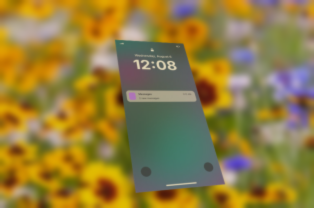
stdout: 12:08
